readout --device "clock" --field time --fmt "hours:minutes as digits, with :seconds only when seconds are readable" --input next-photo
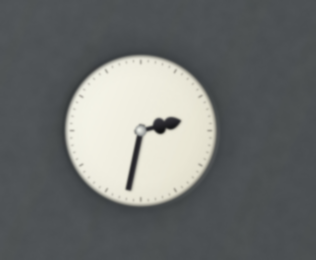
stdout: 2:32
